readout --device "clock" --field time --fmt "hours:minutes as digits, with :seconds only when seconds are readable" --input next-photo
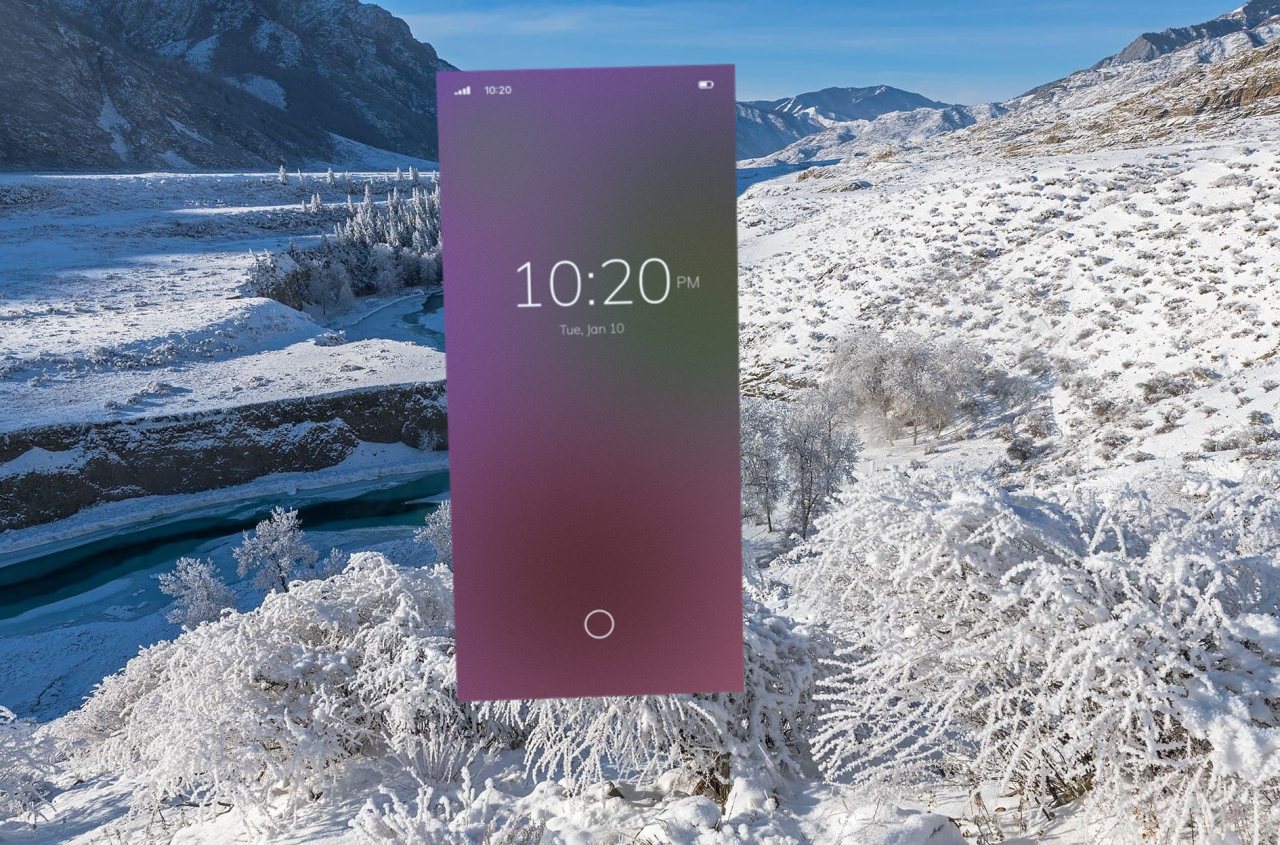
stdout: 10:20
